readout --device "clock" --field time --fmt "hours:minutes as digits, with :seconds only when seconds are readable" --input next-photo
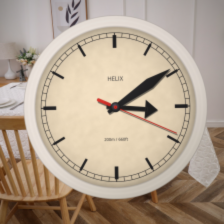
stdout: 3:09:19
